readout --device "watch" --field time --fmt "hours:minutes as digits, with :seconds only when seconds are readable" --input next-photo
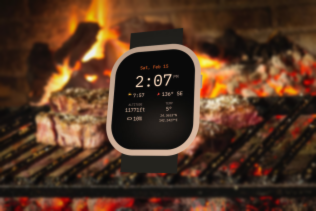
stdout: 2:07
